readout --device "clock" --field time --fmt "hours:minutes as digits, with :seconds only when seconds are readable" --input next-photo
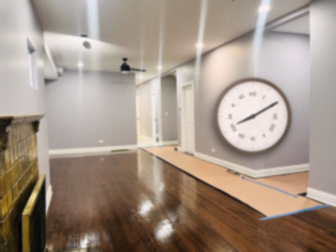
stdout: 8:10
